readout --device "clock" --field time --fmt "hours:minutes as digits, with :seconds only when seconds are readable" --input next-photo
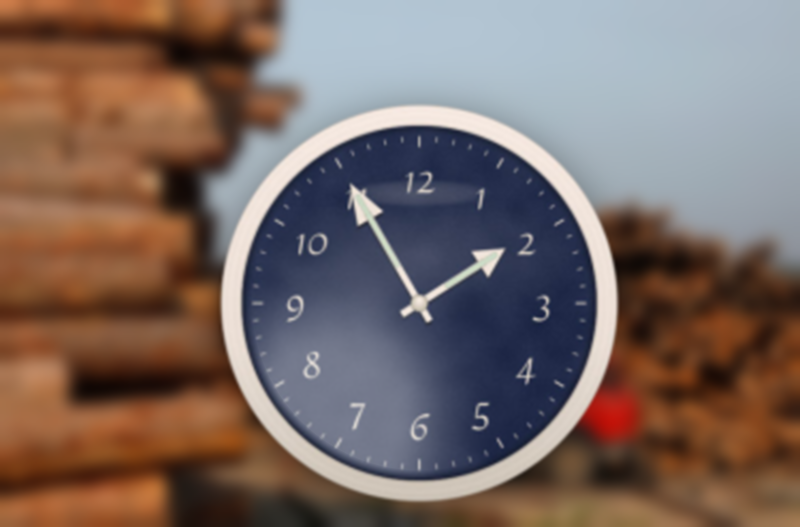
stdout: 1:55
